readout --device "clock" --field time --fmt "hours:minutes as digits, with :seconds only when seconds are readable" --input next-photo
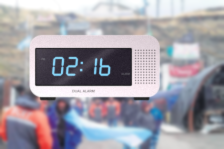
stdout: 2:16
